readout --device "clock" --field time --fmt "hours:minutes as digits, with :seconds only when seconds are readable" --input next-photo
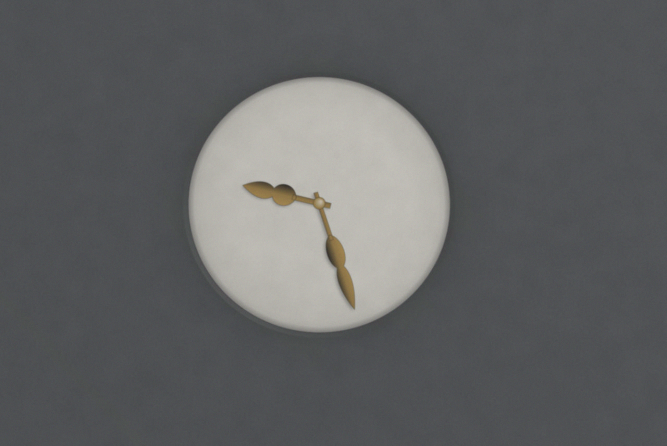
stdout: 9:27
